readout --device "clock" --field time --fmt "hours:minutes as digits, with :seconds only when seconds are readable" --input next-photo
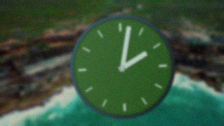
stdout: 2:02
